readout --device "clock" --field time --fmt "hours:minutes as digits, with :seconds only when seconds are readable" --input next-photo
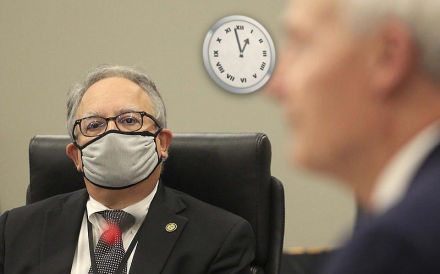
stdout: 12:58
